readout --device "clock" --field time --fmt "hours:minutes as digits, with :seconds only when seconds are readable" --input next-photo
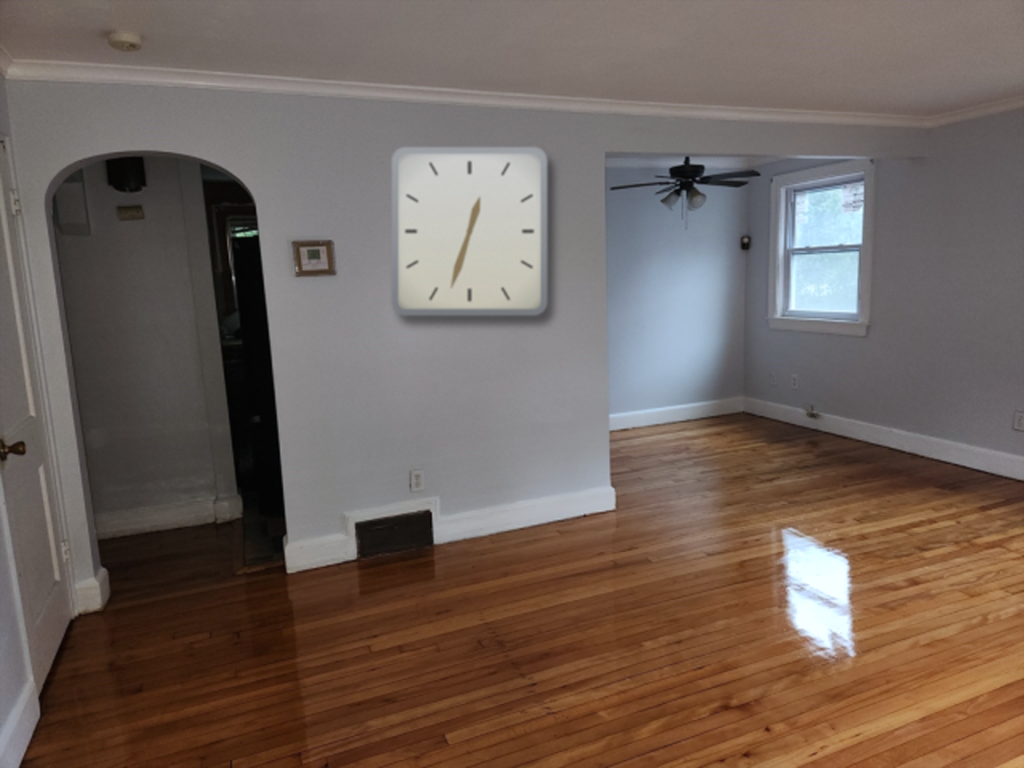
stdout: 12:33
